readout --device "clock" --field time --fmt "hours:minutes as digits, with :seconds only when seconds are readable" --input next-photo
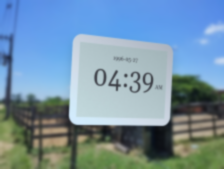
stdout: 4:39
